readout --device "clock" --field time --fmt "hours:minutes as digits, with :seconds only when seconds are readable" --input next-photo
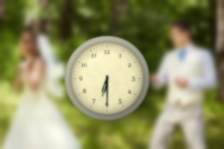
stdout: 6:30
